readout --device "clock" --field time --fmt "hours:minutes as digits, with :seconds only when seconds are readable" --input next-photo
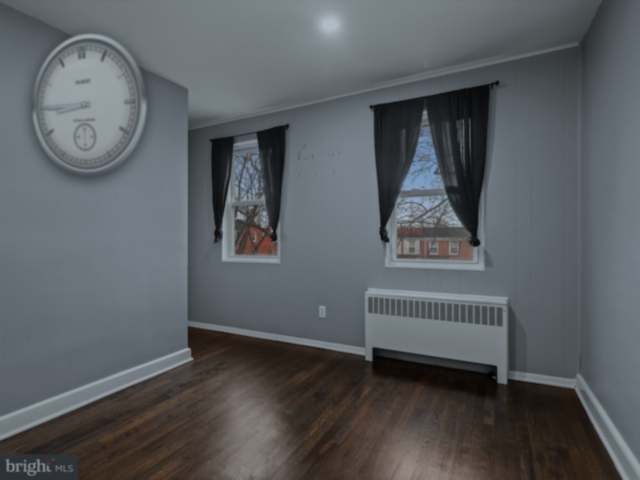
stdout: 8:45
